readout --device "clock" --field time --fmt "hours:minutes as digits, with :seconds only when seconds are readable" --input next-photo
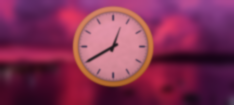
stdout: 12:40
